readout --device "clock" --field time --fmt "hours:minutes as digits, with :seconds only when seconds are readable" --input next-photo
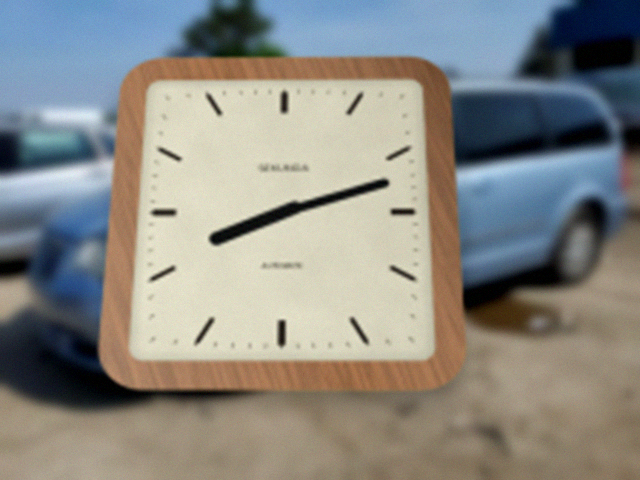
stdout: 8:12
